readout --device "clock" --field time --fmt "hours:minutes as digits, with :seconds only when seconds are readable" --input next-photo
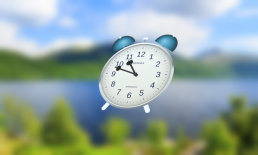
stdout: 10:48
